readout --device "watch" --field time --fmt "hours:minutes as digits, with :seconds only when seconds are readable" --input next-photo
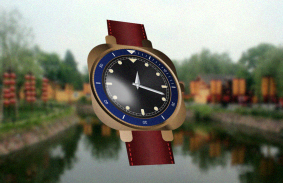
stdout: 12:18
